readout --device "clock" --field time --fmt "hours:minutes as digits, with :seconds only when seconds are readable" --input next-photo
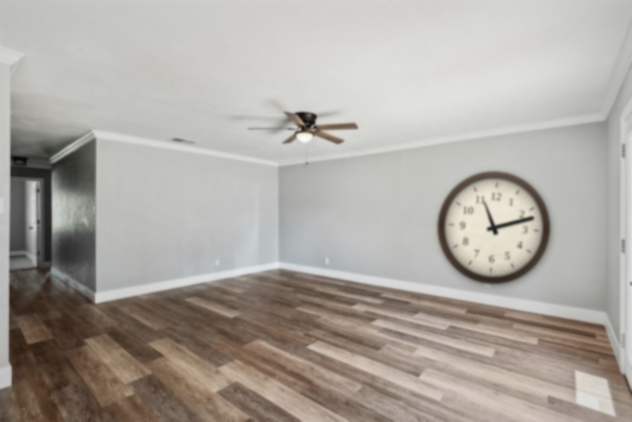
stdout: 11:12
